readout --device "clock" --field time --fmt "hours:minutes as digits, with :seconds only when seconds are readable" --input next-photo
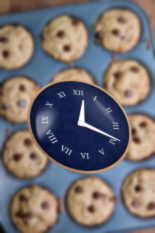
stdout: 12:19
